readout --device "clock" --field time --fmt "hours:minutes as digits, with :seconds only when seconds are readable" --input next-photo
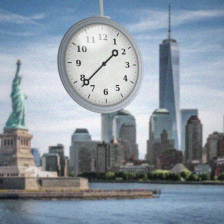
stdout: 1:38
